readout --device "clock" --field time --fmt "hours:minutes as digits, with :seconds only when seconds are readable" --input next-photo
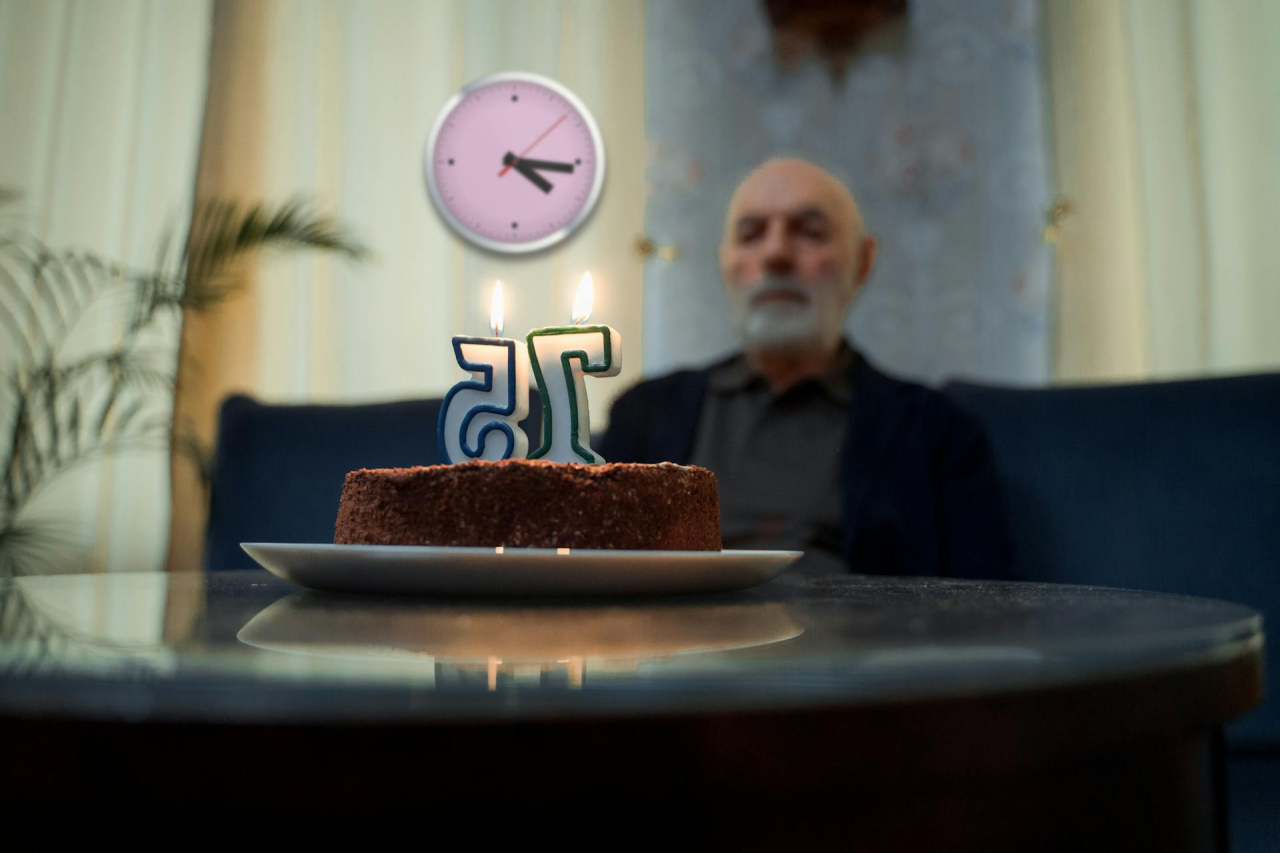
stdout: 4:16:08
